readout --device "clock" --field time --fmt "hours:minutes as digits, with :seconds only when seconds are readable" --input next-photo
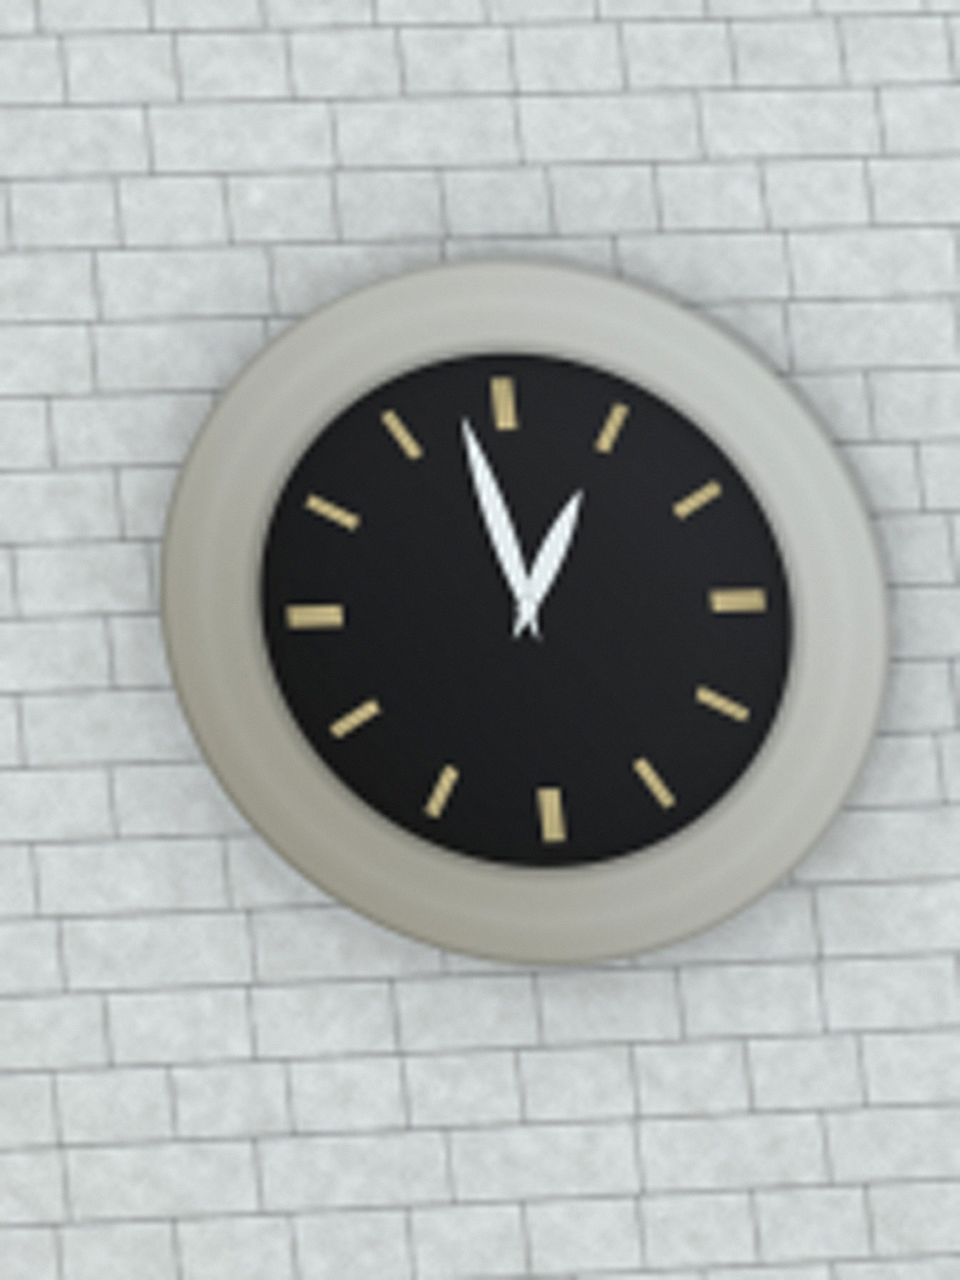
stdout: 12:58
